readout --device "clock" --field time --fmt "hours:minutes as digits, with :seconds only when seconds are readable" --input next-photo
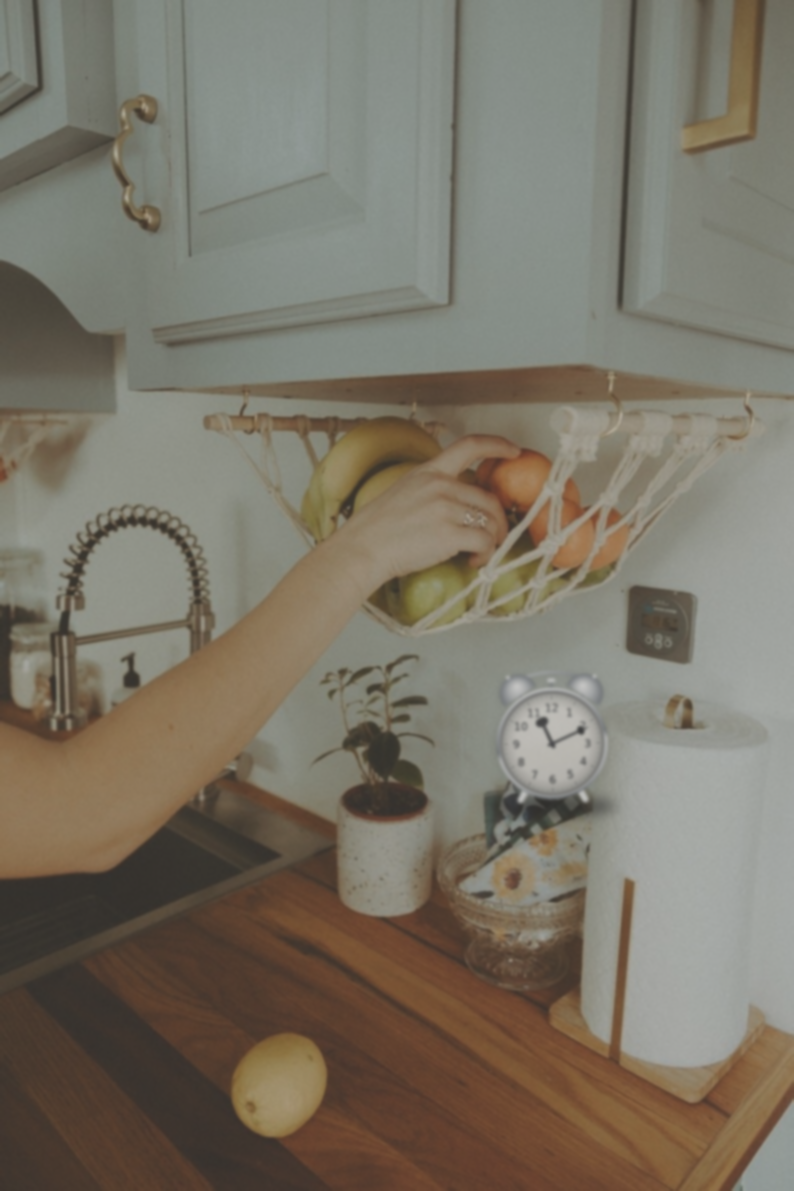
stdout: 11:11
